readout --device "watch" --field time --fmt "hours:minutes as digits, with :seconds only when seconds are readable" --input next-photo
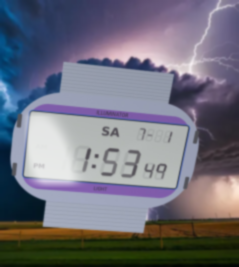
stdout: 1:53:49
